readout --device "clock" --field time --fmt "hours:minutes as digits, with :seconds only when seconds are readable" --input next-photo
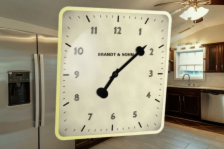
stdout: 7:08
